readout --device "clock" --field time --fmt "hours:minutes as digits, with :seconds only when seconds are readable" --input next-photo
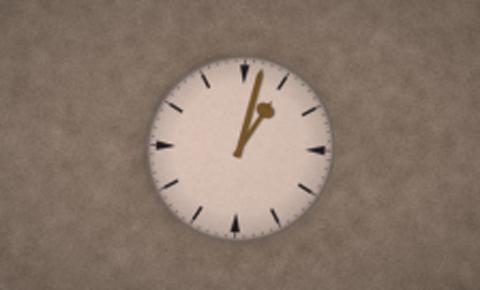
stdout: 1:02
